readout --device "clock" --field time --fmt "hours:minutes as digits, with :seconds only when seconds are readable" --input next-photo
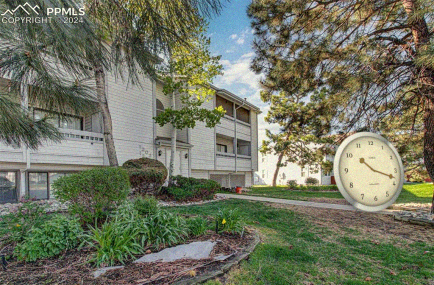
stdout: 10:18
